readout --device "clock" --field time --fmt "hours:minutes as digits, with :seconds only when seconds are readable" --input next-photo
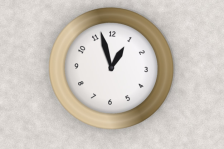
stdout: 12:57
